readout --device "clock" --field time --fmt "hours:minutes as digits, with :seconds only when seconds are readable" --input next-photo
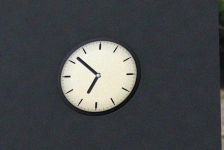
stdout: 6:52
